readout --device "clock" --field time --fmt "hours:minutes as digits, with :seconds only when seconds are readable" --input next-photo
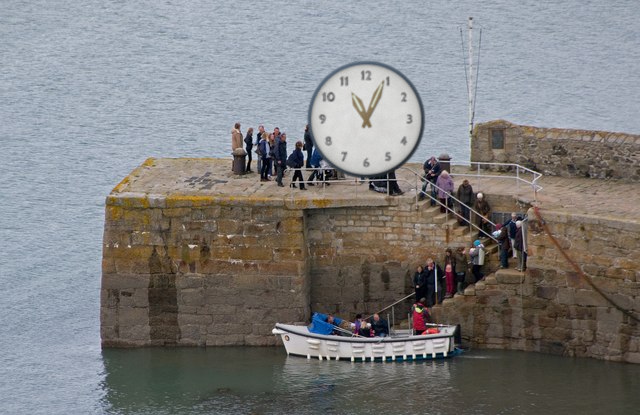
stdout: 11:04
